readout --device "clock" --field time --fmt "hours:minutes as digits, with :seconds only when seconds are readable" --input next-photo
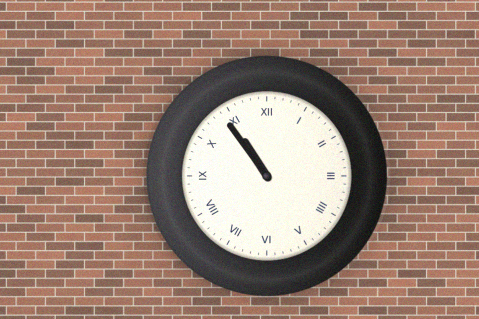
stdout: 10:54
